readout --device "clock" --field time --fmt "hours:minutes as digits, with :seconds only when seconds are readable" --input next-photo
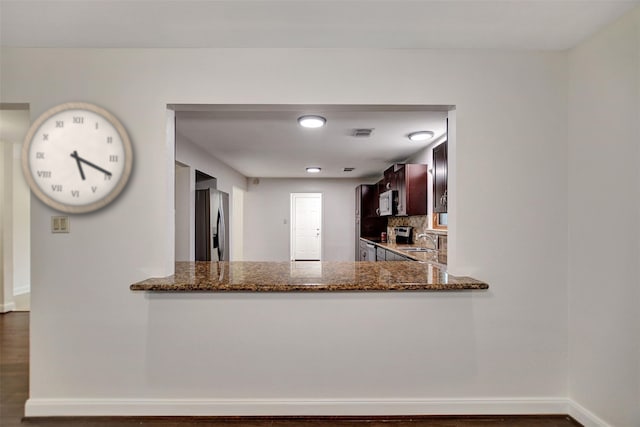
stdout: 5:19
